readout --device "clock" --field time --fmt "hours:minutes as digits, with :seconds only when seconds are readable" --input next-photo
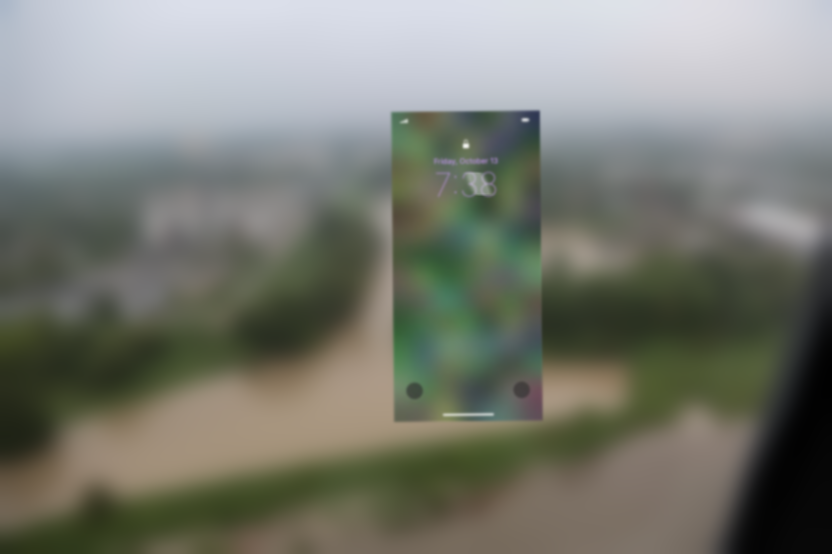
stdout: 7:38
